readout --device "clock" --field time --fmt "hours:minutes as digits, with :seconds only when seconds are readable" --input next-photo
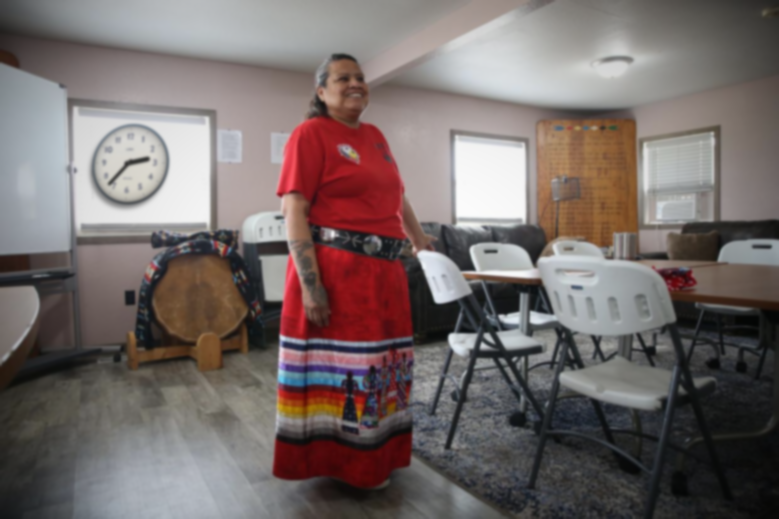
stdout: 2:37
